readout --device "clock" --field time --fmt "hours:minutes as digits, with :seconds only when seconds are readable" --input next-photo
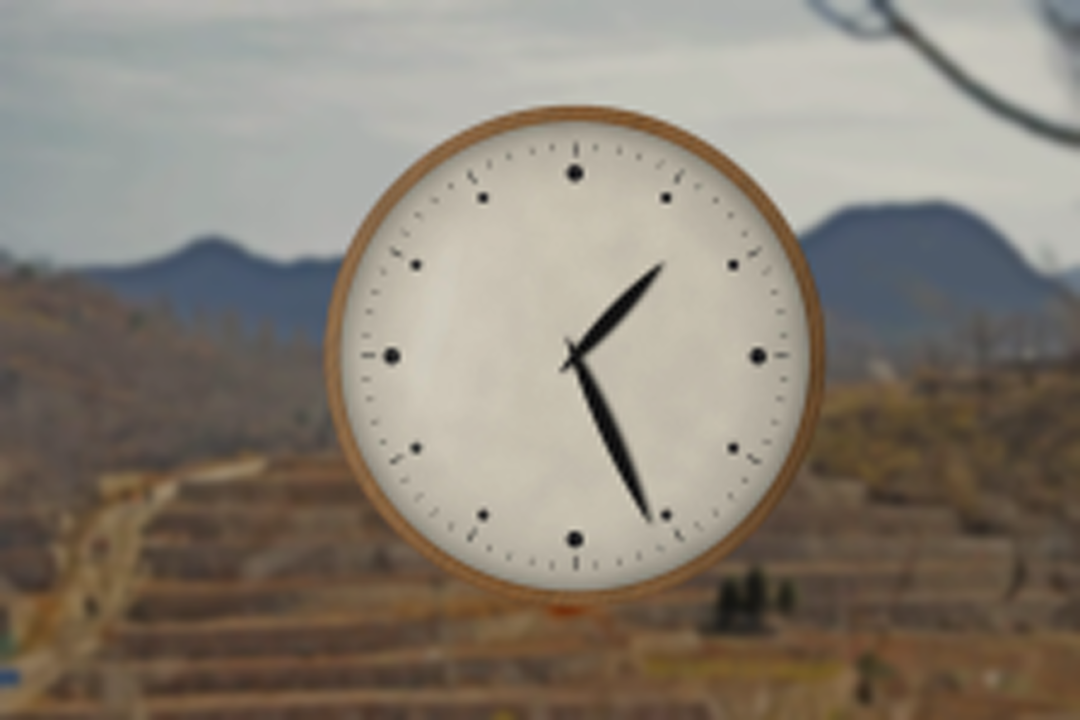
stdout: 1:26
